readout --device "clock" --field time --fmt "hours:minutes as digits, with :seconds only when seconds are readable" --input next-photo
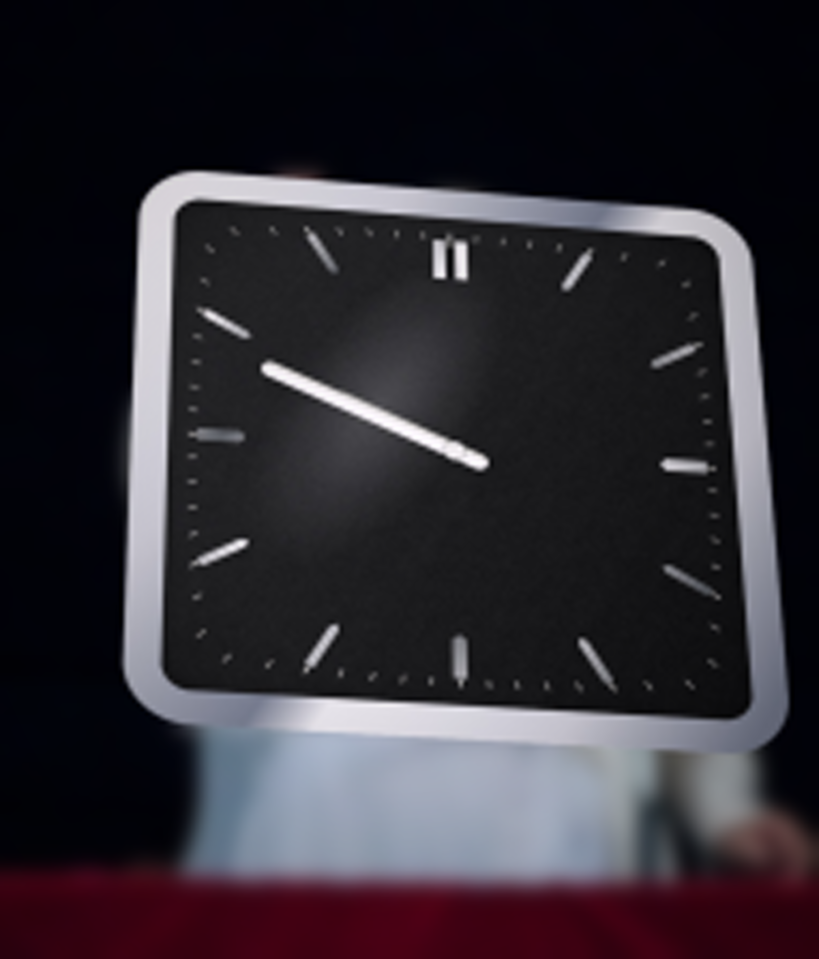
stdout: 9:49
